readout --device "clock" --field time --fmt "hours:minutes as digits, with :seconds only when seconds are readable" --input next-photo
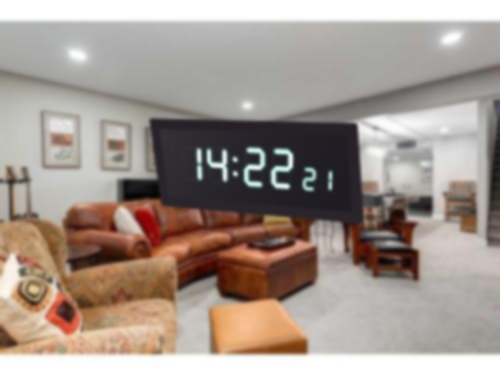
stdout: 14:22:21
